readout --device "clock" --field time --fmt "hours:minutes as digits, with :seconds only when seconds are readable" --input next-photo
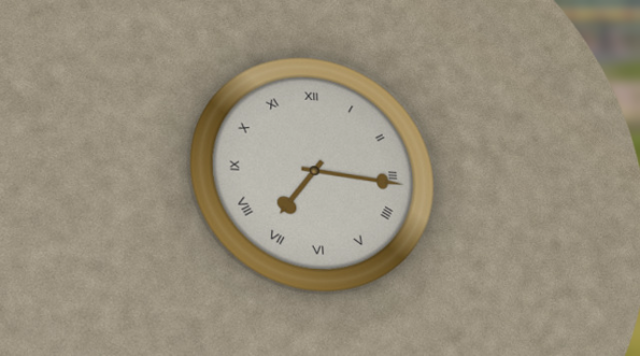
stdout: 7:16
